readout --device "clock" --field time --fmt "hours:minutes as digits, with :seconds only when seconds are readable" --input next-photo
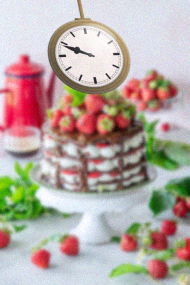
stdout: 9:49
